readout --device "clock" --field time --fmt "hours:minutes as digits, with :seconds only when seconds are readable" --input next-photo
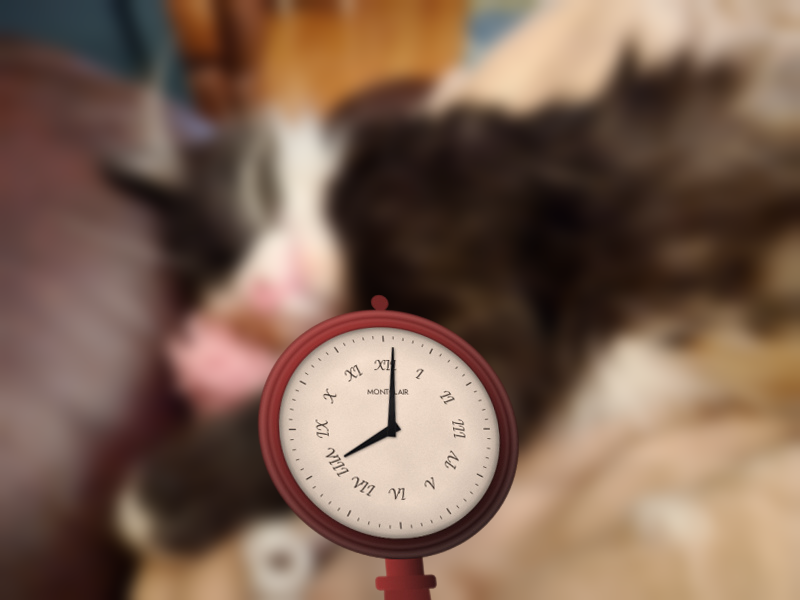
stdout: 8:01
